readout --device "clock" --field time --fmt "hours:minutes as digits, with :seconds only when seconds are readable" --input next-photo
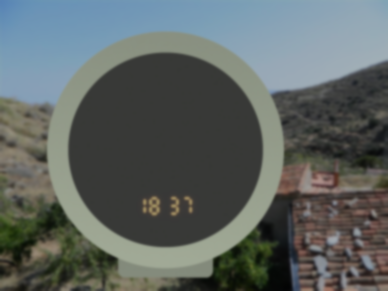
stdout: 18:37
